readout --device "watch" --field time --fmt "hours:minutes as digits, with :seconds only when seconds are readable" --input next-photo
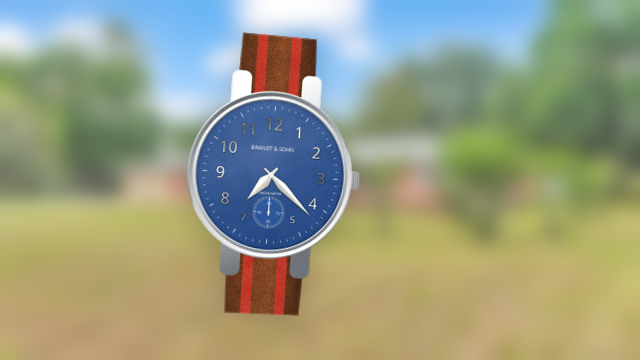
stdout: 7:22
